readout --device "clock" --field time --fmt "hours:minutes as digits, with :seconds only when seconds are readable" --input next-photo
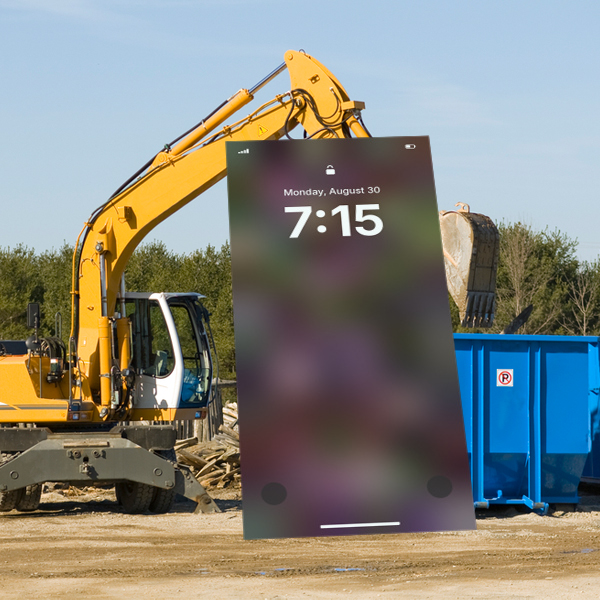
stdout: 7:15
